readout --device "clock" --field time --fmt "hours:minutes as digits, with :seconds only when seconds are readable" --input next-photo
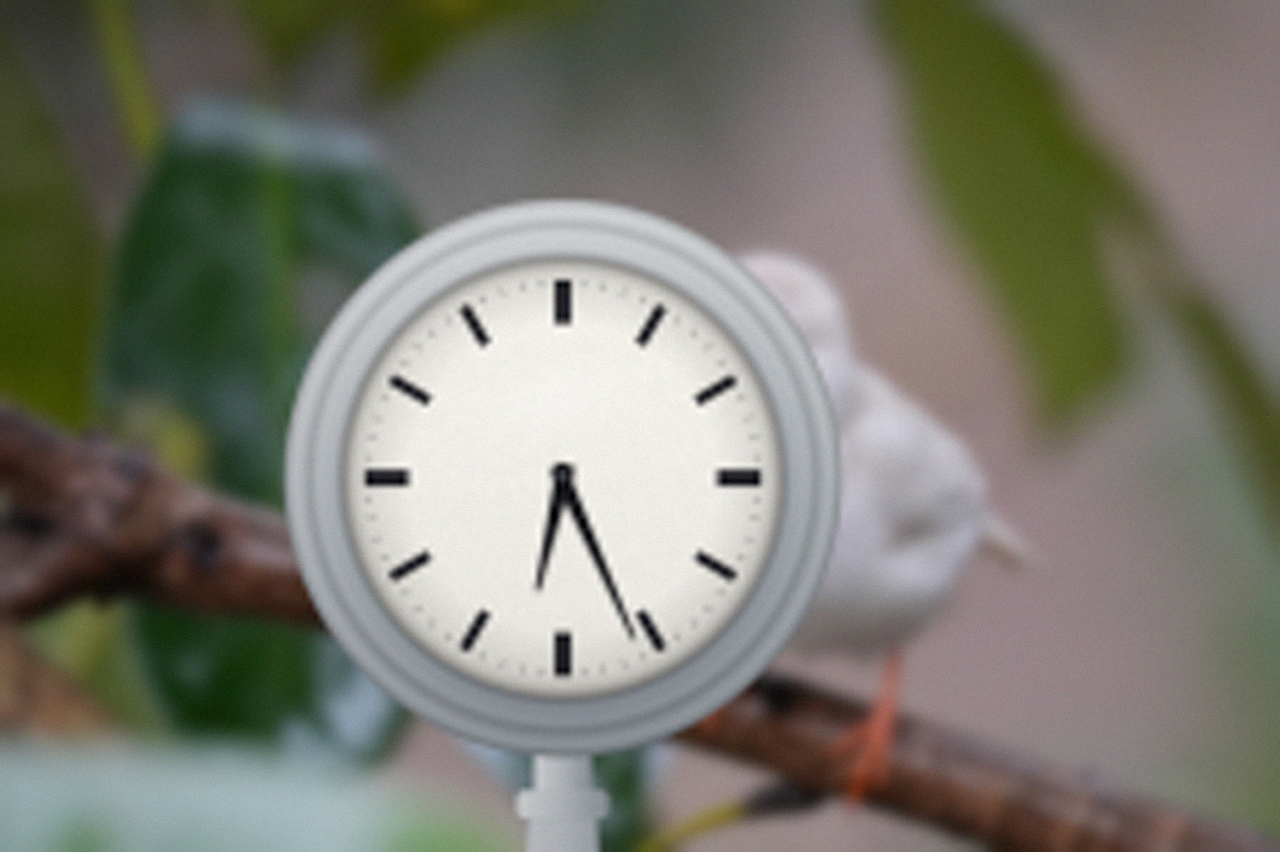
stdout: 6:26
